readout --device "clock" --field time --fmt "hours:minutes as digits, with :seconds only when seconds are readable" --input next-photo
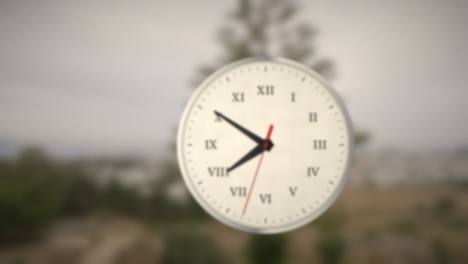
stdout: 7:50:33
